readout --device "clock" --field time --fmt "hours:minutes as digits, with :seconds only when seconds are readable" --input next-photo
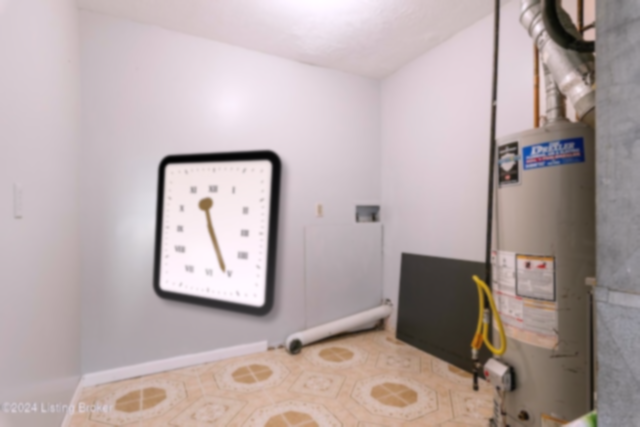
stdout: 11:26
